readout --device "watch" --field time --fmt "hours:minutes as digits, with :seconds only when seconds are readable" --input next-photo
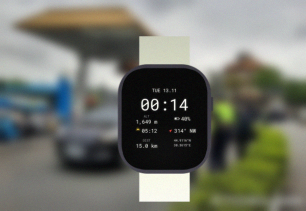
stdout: 0:14
